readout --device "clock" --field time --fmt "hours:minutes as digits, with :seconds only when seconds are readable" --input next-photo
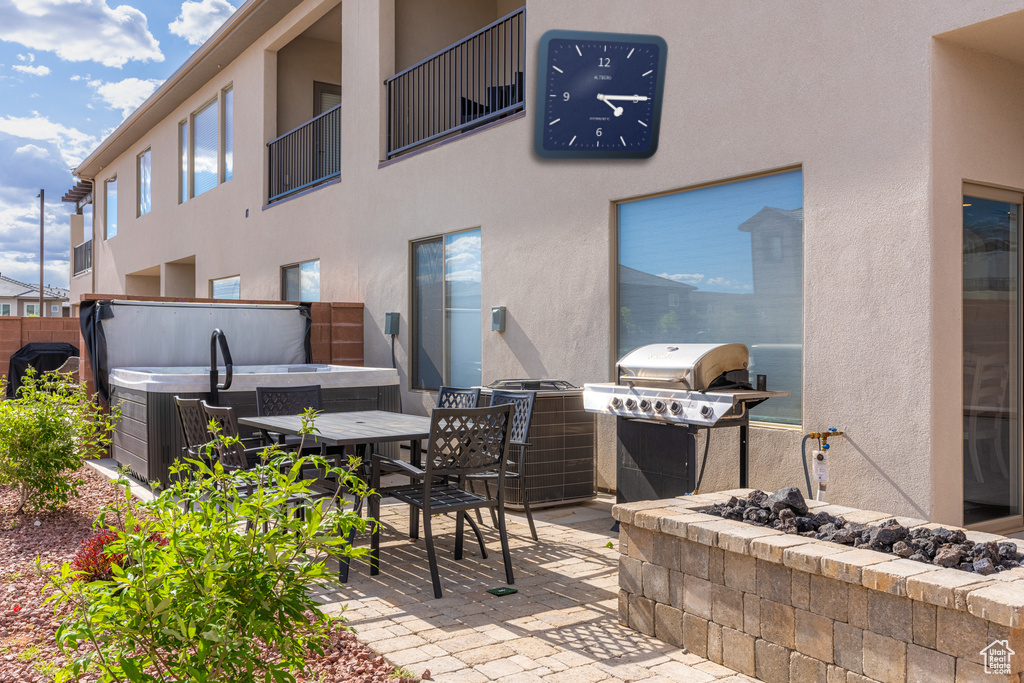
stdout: 4:15
